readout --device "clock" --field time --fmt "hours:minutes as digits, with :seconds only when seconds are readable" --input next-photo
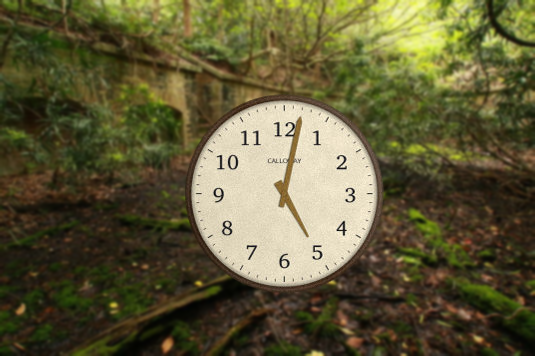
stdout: 5:02
